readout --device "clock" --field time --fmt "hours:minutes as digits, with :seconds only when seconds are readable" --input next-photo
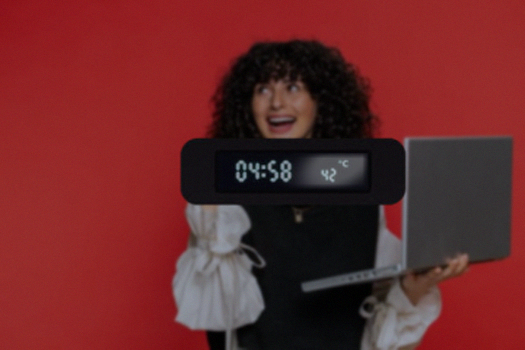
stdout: 4:58
